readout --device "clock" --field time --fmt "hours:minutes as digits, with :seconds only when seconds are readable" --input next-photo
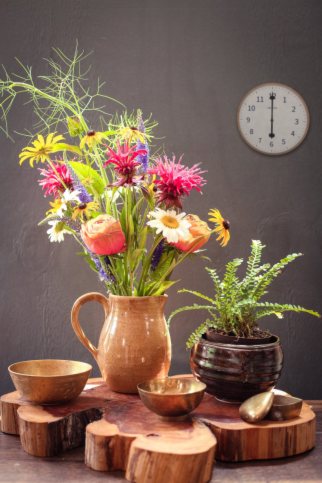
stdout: 6:00
